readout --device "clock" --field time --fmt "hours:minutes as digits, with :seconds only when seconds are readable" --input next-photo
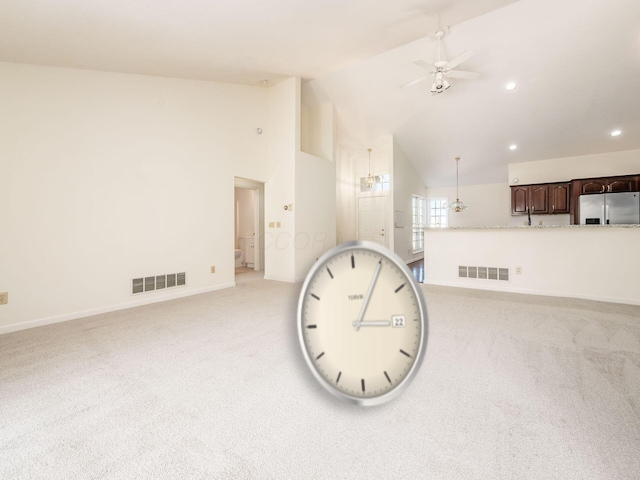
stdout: 3:05
